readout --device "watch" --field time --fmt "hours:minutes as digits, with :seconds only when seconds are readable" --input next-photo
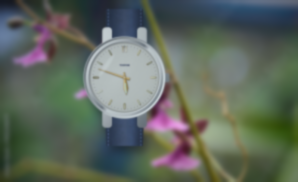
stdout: 5:48
